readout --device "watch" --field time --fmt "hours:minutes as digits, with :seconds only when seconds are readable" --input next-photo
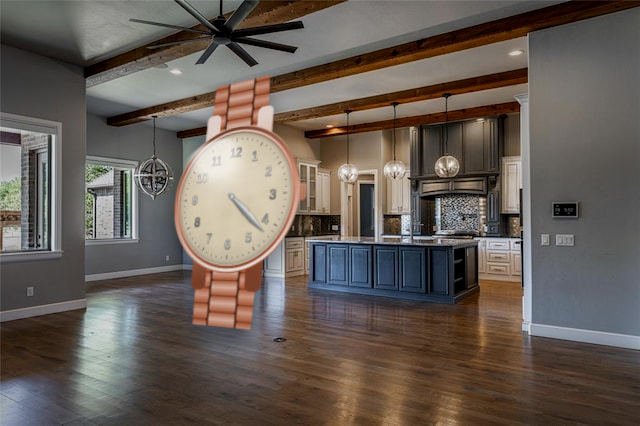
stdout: 4:22
